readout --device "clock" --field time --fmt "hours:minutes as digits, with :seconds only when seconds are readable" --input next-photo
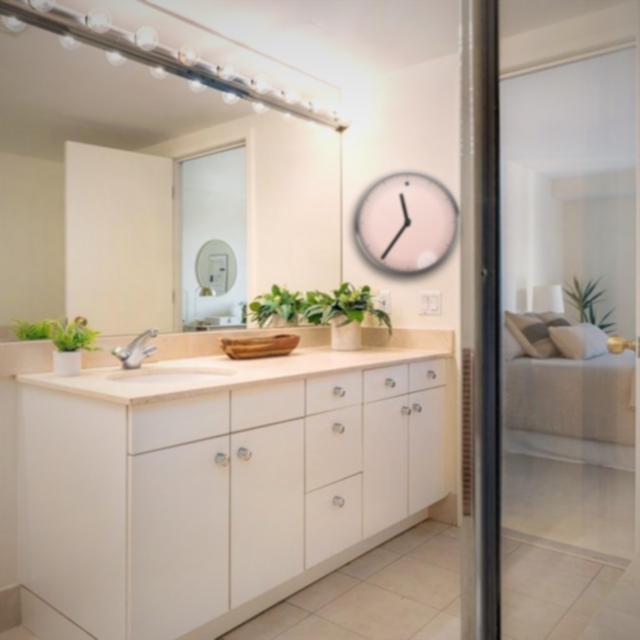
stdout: 11:36
